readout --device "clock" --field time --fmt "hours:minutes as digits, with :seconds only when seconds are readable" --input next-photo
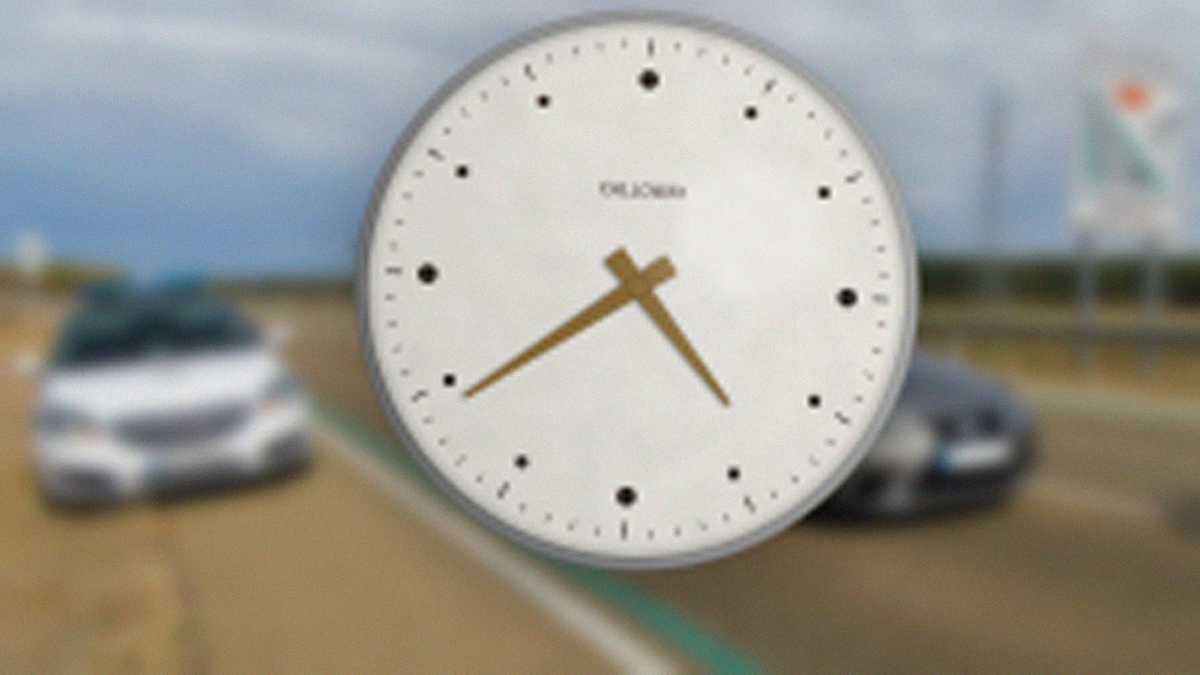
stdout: 4:39
